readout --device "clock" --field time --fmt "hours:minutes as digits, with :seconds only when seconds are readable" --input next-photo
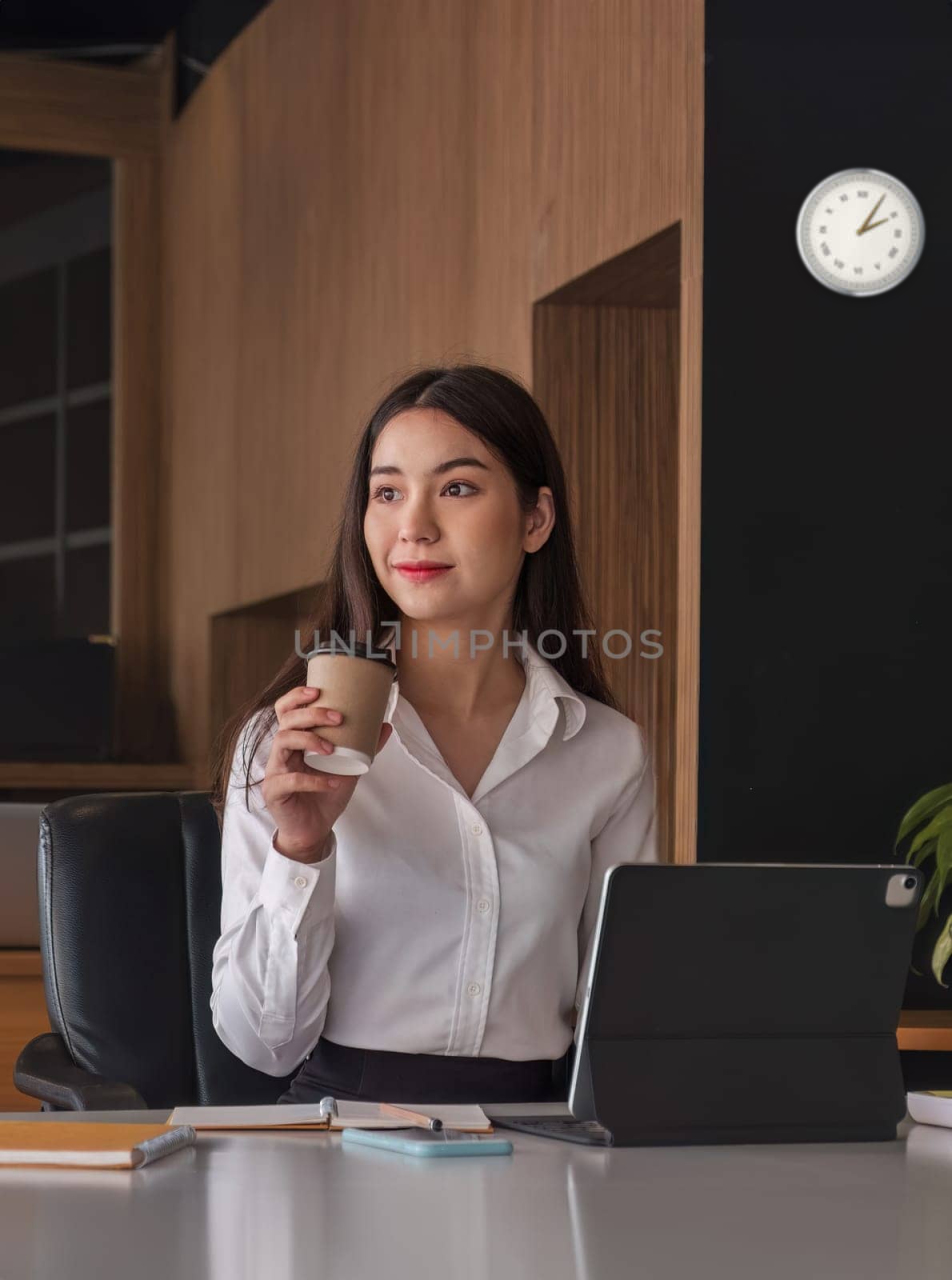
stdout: 2:05
